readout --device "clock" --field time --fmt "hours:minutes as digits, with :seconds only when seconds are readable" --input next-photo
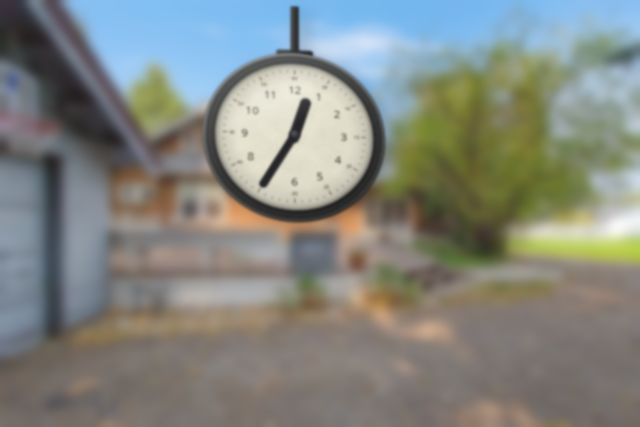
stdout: 12:35
